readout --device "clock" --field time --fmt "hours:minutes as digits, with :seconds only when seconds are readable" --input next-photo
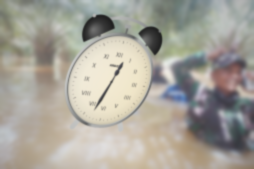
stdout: 12:33
